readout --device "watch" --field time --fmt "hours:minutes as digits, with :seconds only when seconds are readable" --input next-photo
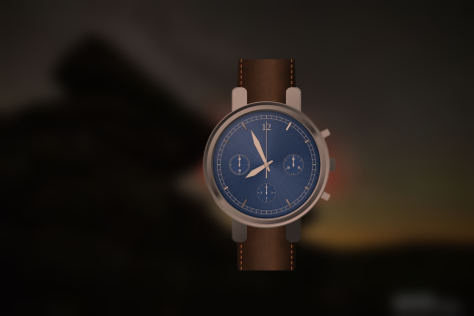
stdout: 7:56
